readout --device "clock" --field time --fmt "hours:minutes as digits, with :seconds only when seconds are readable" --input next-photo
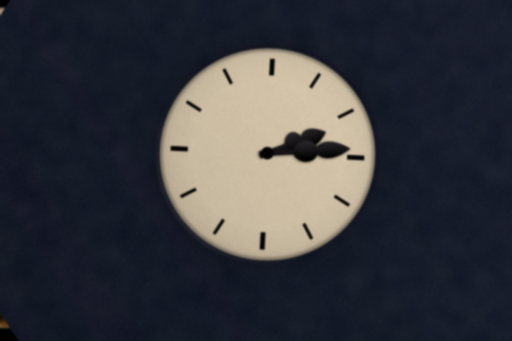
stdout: 2:14
